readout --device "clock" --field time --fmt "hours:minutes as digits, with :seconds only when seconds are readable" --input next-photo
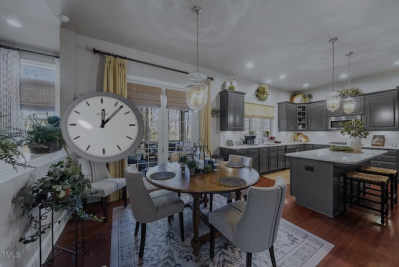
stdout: 12:07
